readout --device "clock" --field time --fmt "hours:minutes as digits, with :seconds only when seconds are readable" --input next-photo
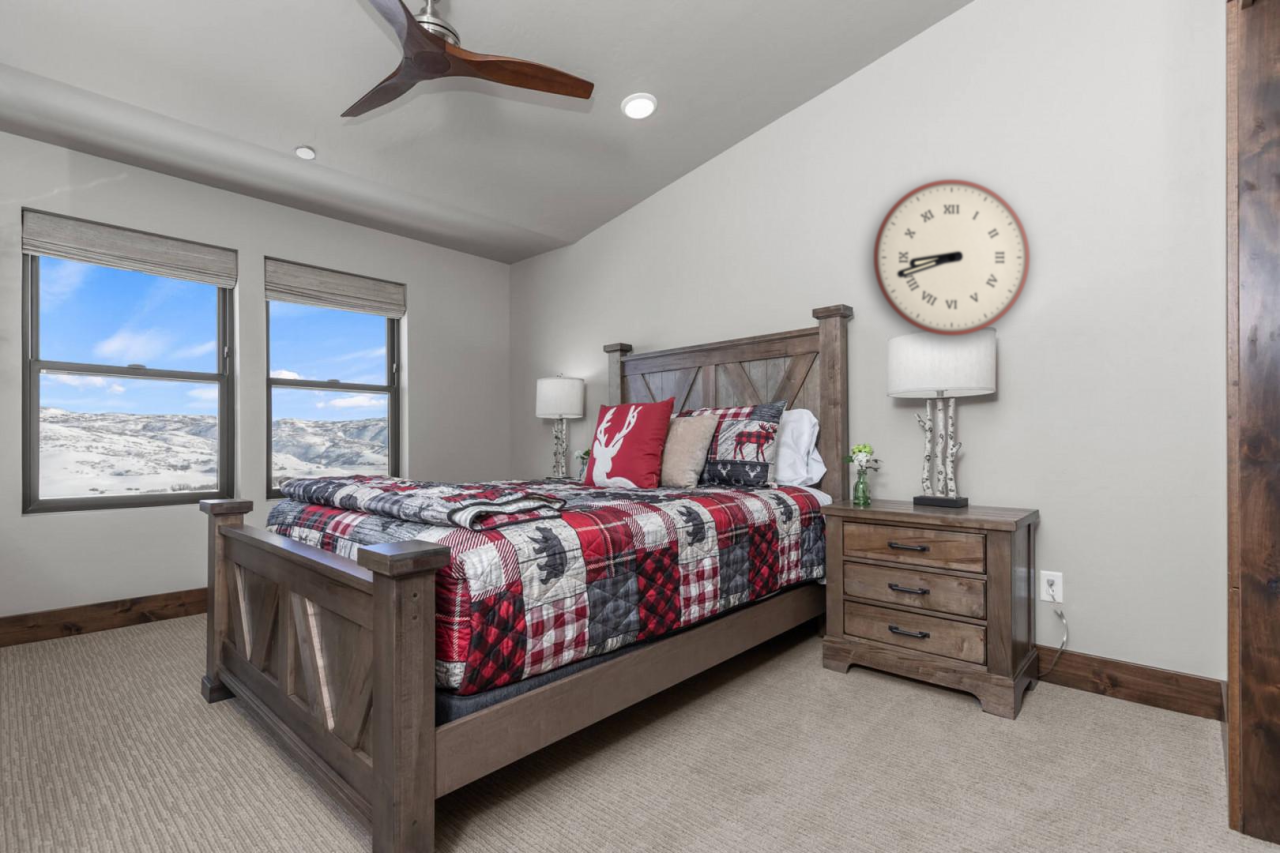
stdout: 8:42
